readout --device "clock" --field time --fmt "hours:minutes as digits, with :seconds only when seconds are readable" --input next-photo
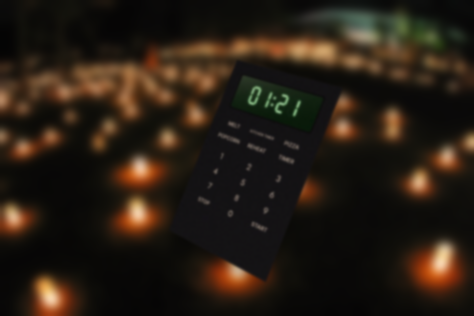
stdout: 1:21
